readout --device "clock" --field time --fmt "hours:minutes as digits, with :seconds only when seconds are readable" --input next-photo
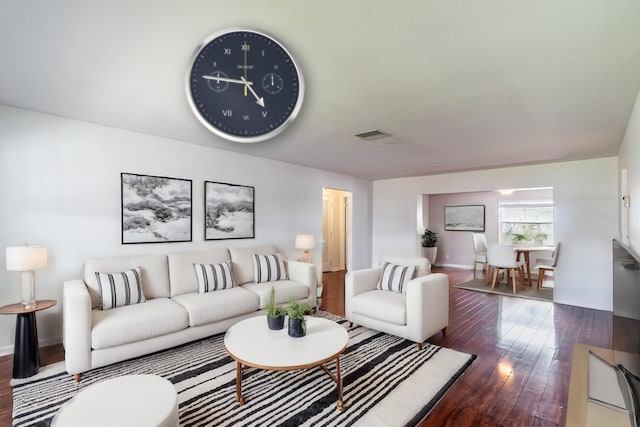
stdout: 4:46
